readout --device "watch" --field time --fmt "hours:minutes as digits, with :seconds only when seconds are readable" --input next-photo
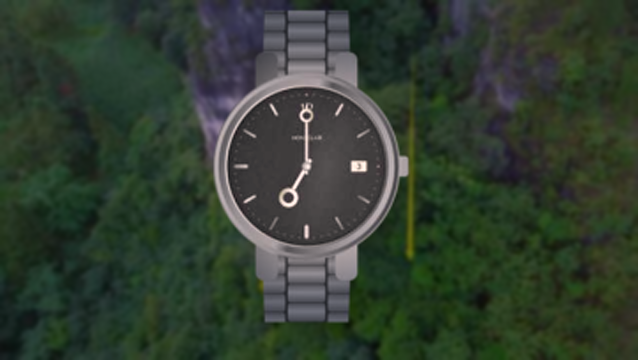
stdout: 7:00
